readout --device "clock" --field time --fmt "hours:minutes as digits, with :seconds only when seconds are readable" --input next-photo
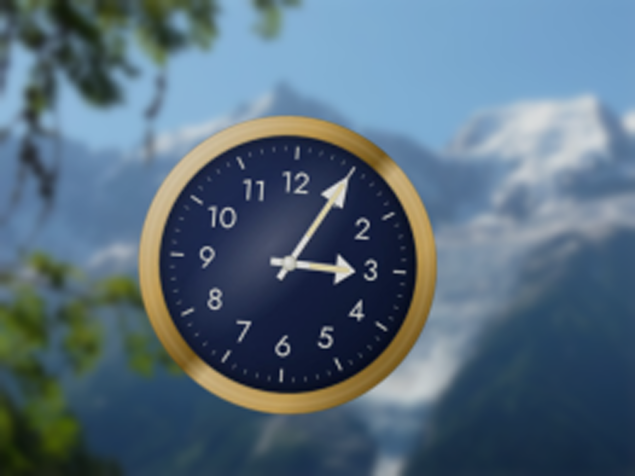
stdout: 3:05
